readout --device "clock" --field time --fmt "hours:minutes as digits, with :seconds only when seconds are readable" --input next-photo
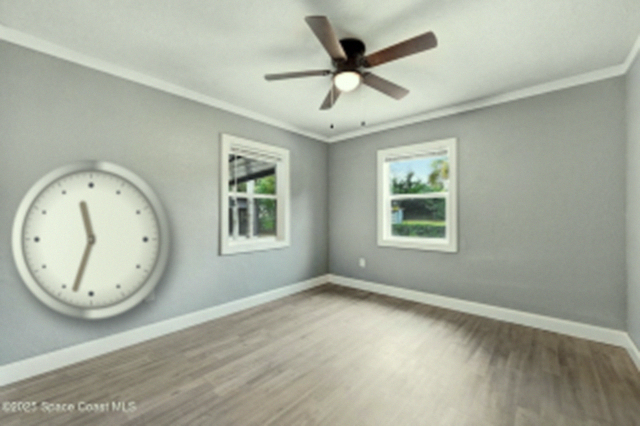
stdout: 11:33
